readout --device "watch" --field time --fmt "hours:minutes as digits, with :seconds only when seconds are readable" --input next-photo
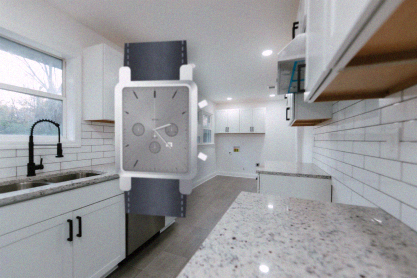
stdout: 2:23
